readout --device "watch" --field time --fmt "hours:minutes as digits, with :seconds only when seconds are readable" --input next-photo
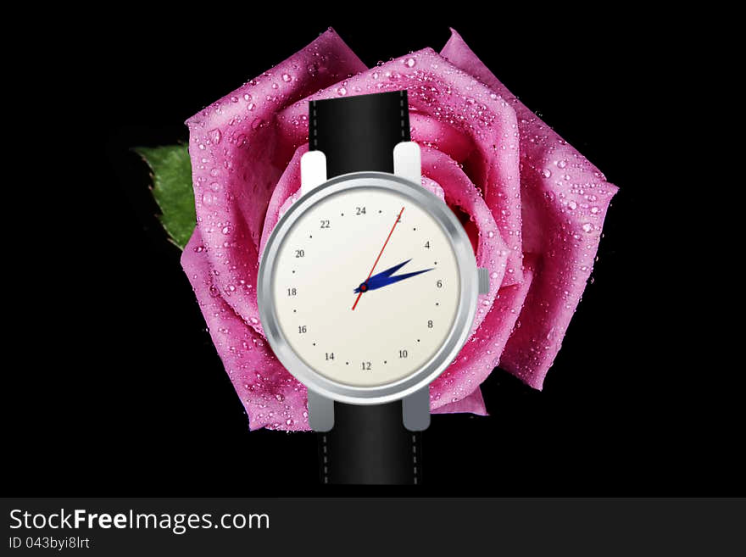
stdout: 4:13:05
